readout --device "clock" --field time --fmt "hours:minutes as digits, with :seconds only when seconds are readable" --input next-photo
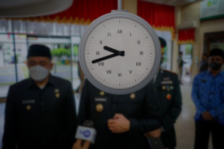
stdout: 9:42
